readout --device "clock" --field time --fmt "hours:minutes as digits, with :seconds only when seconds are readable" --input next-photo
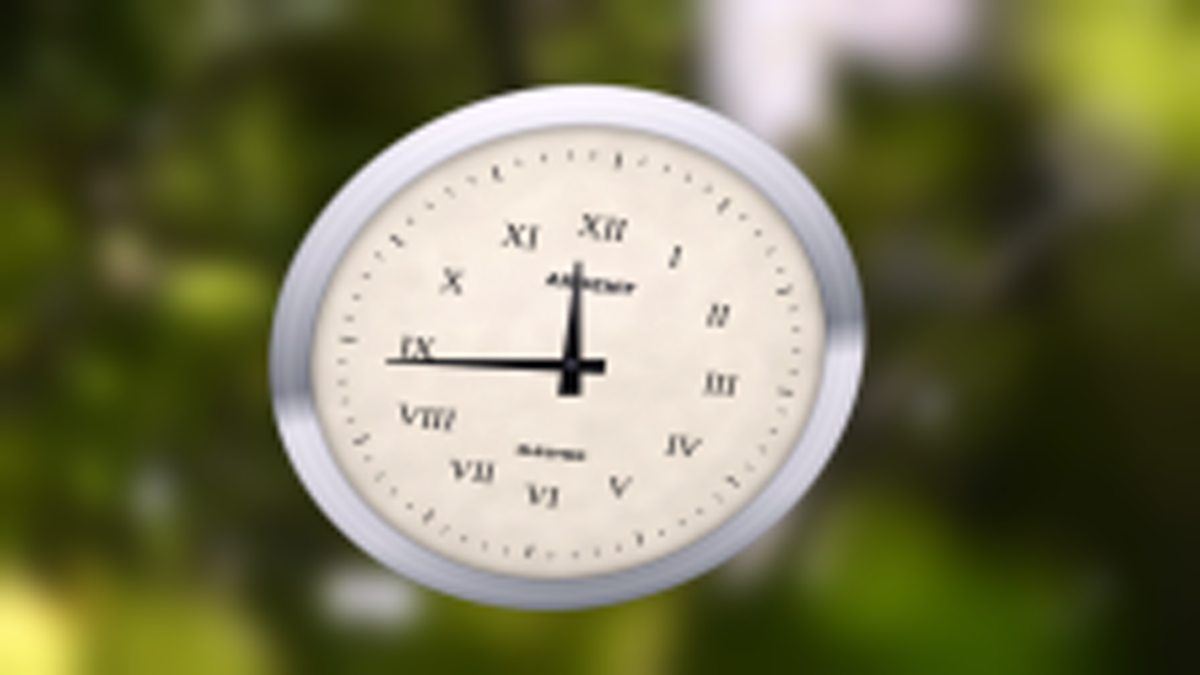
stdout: 11:44
